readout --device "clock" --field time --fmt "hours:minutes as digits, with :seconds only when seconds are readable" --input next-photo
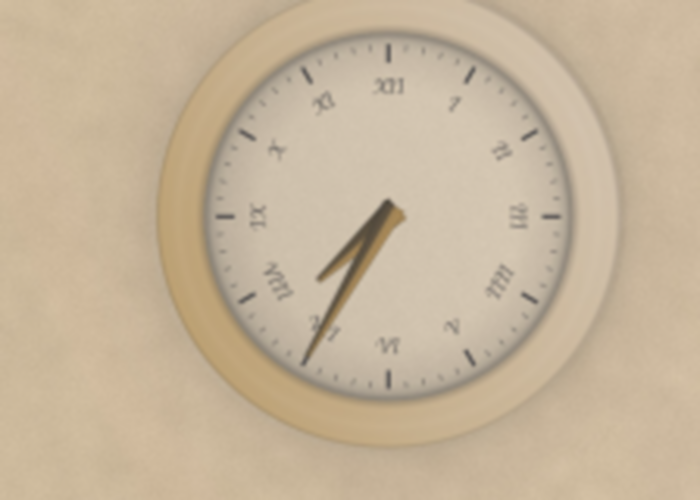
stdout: 7:35
